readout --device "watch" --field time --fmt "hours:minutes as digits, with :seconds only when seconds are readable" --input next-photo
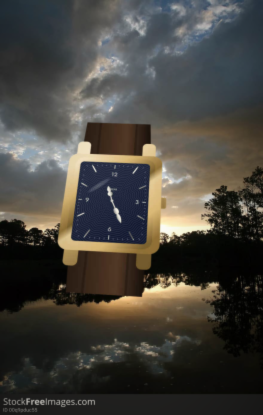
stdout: 11:26
